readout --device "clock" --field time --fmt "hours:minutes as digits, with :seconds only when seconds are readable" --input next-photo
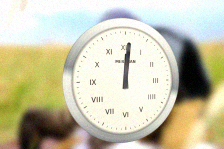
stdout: 12:01
